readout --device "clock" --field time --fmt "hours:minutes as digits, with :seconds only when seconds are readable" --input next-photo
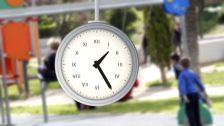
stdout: 1:25
